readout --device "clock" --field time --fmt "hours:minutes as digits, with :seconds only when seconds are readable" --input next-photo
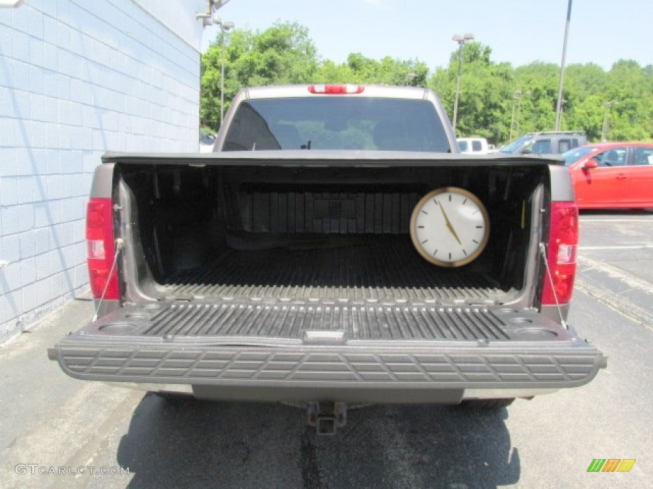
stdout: 4:56
